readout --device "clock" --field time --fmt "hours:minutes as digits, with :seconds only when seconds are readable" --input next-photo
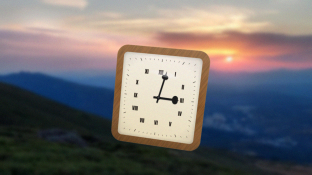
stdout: 3:02
